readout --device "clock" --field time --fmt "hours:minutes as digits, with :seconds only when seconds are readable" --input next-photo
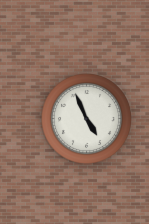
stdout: 4:56
